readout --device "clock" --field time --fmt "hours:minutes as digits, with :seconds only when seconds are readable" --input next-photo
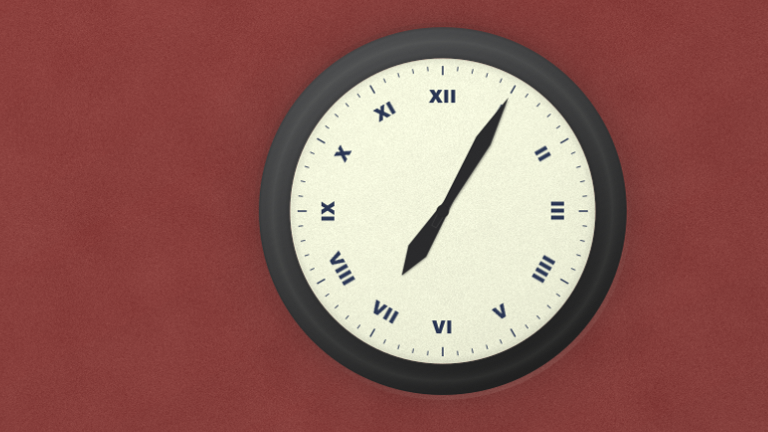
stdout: 7:05
